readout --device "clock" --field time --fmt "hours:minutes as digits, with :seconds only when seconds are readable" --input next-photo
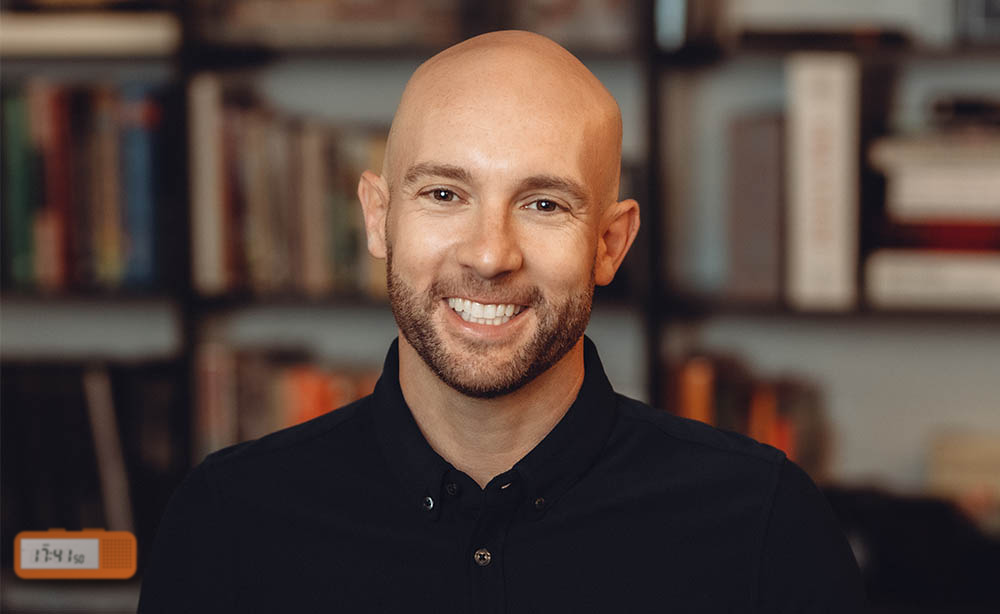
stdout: 17:41
